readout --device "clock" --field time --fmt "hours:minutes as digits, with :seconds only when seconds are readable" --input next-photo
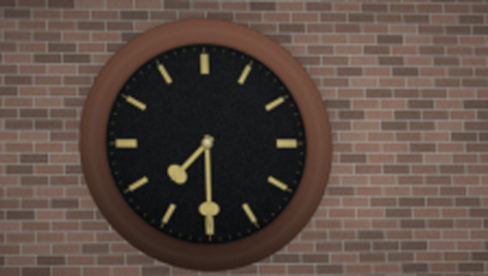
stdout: 7:30
